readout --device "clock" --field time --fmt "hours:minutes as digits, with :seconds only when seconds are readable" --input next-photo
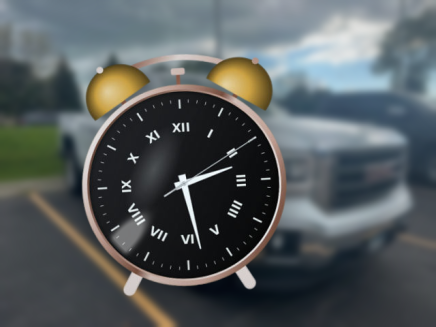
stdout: 2:28:10
